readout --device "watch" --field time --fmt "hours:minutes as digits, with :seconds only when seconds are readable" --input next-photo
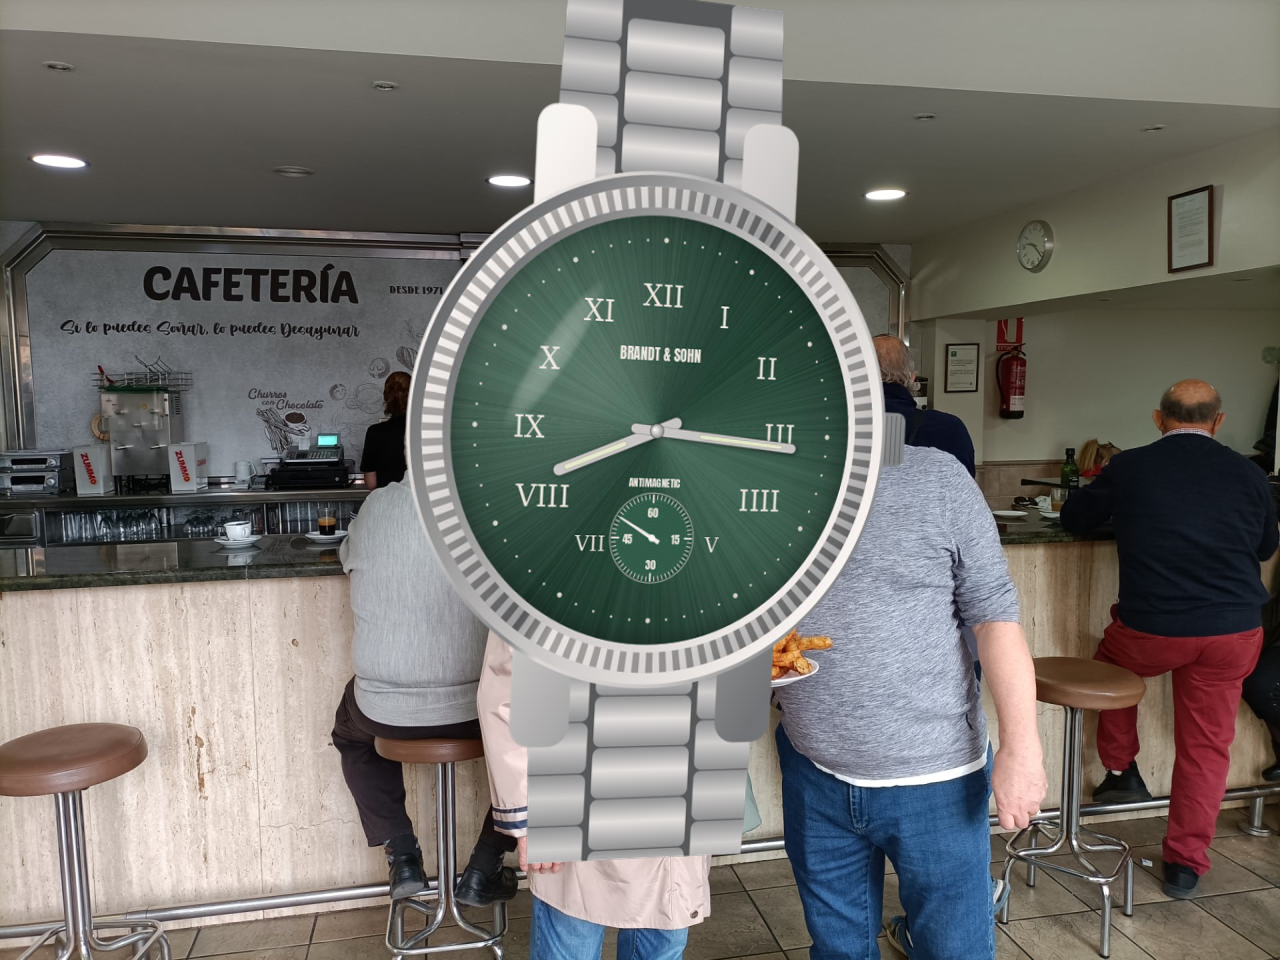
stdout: 8:15:50
